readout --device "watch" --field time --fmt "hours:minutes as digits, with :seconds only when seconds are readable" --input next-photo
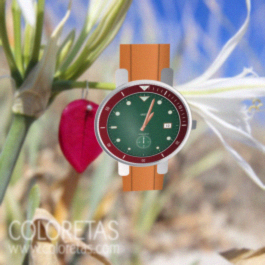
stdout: 1:03
